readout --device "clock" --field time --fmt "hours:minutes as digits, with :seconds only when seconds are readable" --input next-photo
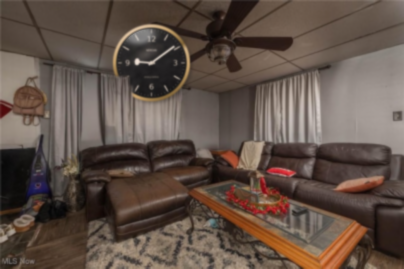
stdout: 9:09
